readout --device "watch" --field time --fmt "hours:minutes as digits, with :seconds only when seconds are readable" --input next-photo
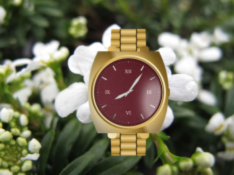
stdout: 8:06
